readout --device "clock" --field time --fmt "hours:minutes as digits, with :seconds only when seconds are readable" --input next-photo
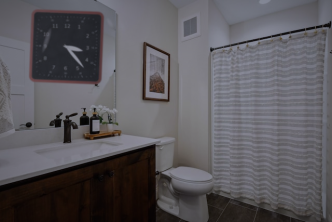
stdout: 3:23
